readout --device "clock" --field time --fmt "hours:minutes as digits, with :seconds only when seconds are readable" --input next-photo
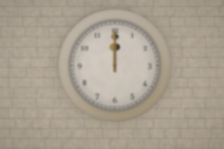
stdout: 12:00
